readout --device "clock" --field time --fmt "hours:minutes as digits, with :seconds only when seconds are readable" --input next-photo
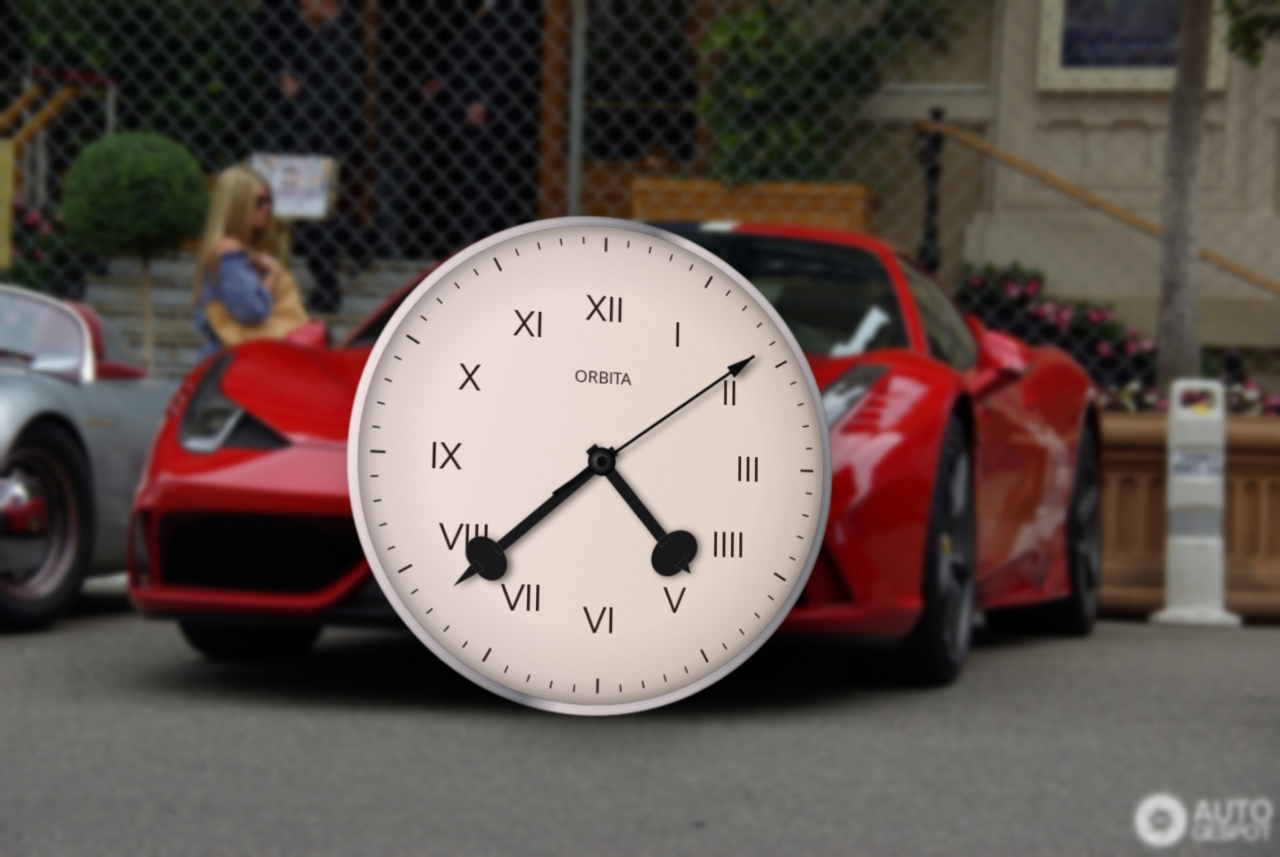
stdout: 4:38:09
